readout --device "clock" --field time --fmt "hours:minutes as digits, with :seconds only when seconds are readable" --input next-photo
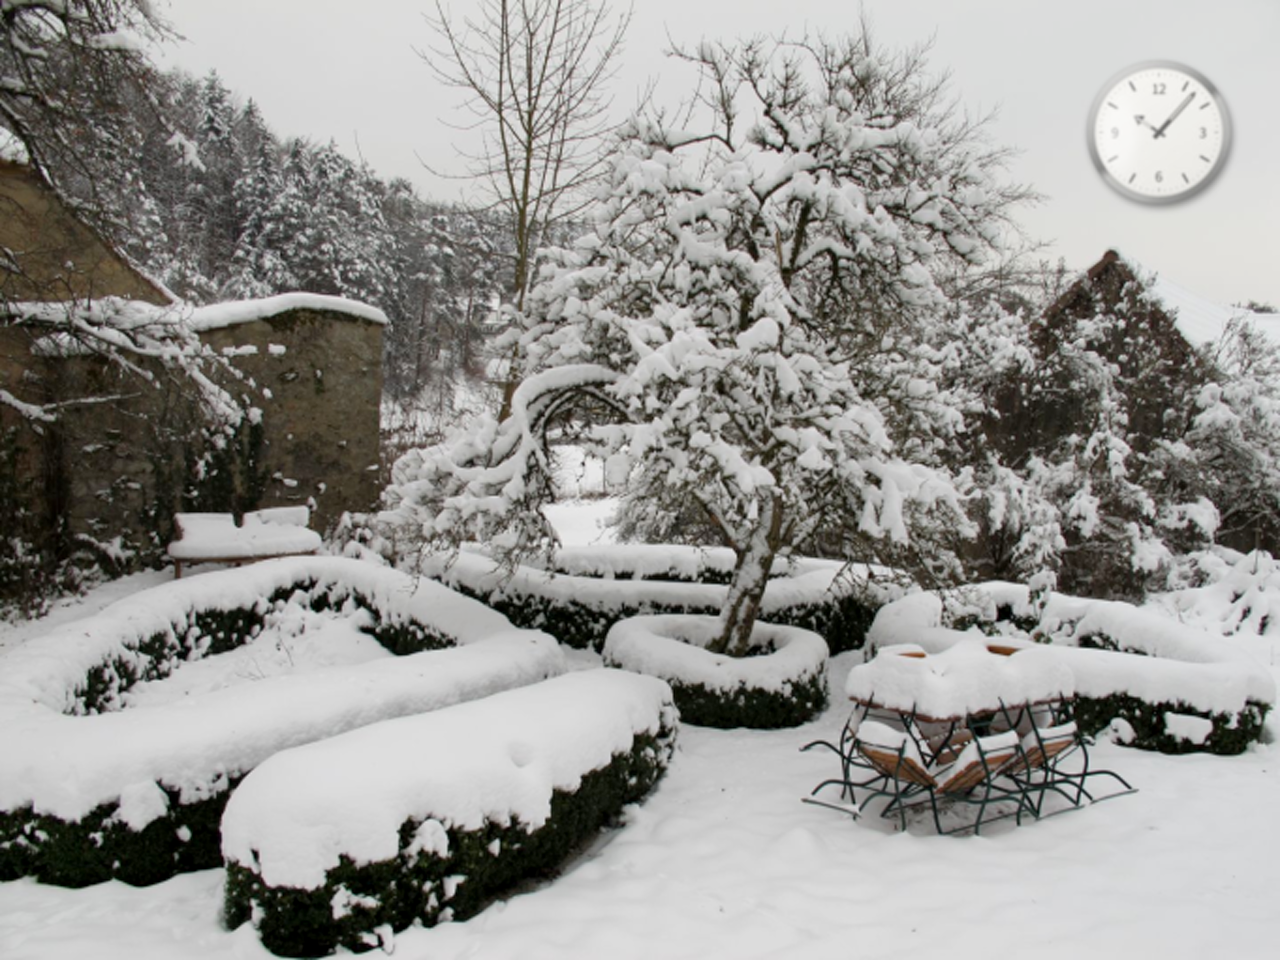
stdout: 10:07
